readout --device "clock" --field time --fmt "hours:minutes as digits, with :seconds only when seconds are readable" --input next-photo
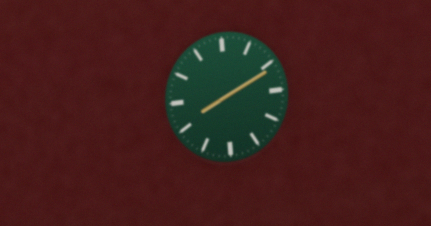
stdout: 8:11
